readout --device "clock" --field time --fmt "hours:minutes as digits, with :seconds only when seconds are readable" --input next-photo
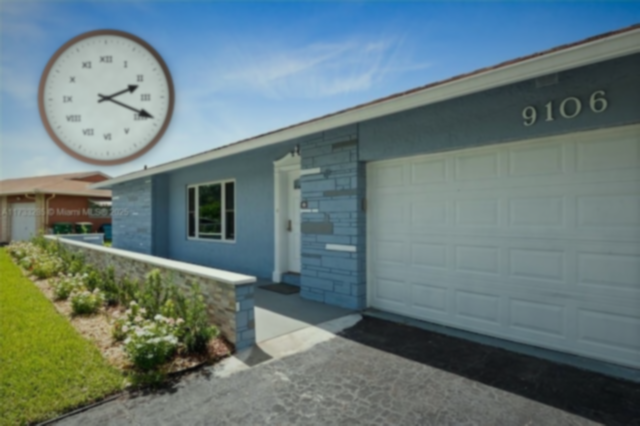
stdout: 2:19
